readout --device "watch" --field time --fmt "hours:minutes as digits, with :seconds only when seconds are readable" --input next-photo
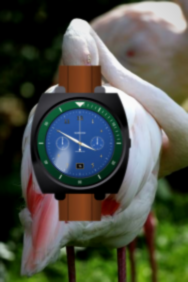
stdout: 3:50
